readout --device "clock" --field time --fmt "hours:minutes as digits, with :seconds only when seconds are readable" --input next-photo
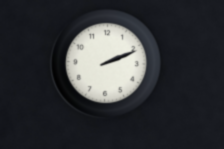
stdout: 2:11
